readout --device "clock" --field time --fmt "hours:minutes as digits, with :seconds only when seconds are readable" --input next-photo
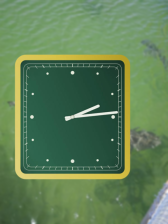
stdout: 2:14
